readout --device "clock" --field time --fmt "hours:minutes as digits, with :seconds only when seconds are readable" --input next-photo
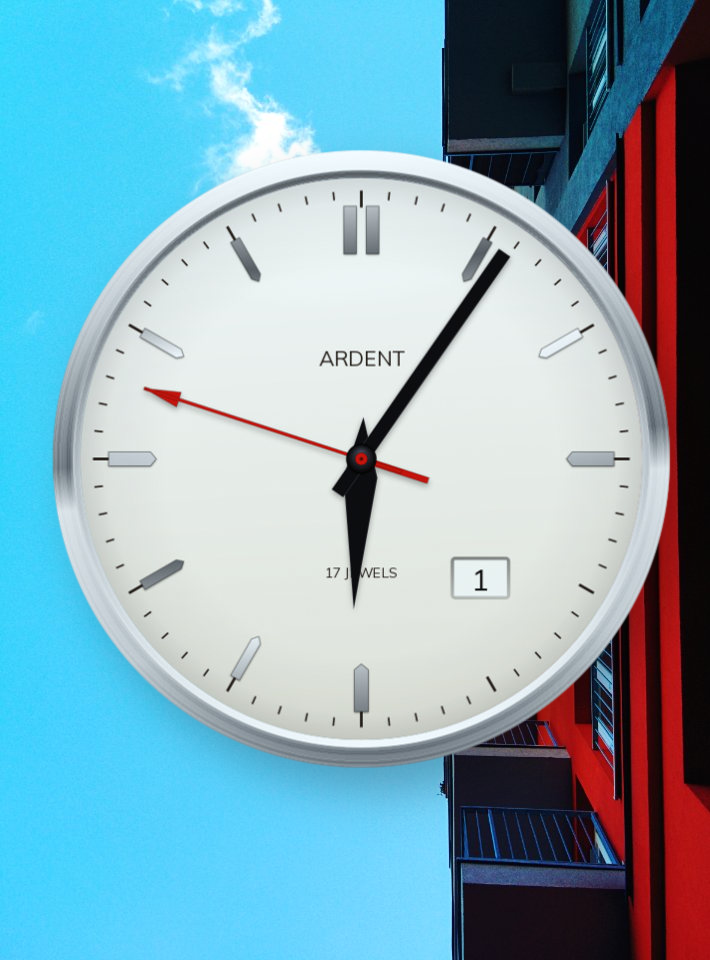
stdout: 6:05:48
